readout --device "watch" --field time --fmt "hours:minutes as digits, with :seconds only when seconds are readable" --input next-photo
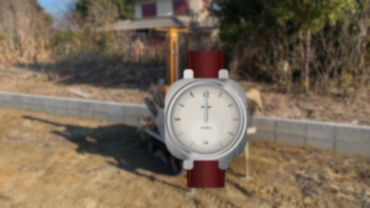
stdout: 12:00
